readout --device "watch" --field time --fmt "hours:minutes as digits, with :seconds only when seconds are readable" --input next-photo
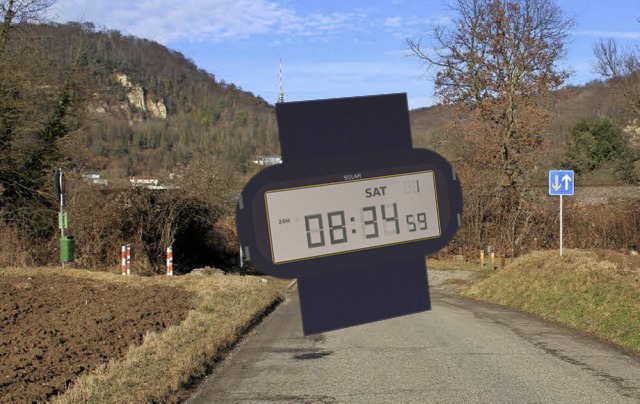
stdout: 8:34:59
